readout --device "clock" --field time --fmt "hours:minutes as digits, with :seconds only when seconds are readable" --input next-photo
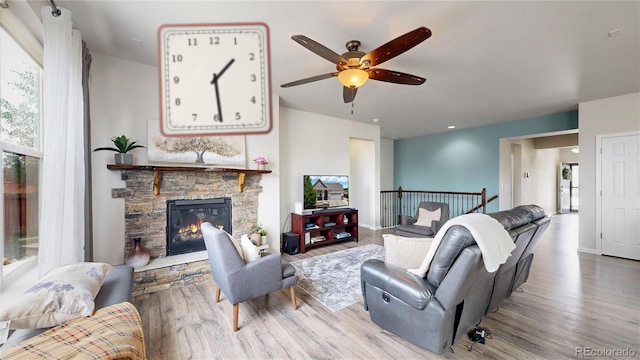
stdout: 1:29
